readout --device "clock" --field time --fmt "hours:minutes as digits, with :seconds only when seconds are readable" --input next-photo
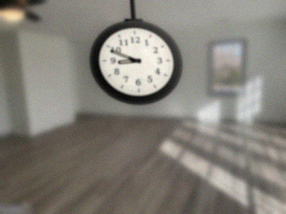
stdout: 8:49
